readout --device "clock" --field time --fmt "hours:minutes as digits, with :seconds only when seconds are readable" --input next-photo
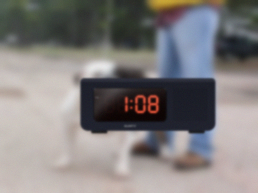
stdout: 1:08
